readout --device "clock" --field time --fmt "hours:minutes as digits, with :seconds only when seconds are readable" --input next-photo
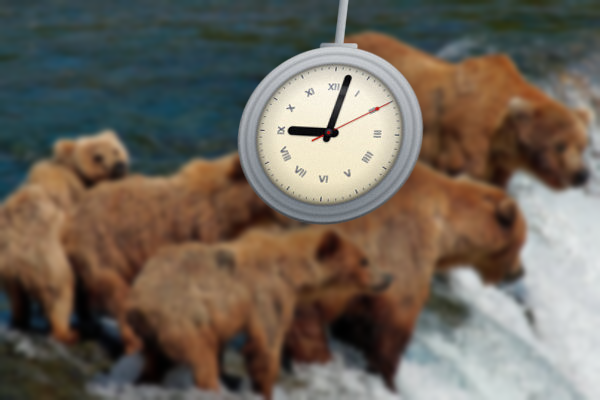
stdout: 9:02:10
